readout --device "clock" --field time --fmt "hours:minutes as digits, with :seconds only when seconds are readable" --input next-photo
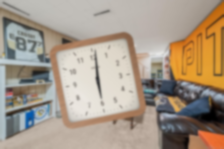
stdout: 6:01
